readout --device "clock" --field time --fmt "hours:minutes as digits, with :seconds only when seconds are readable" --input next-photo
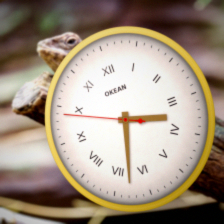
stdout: 3:32:49
